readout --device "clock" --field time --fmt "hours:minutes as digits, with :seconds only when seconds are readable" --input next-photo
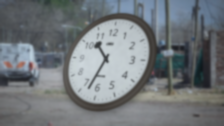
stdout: 10:33
